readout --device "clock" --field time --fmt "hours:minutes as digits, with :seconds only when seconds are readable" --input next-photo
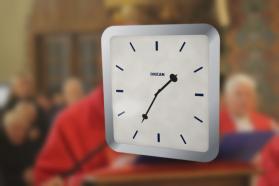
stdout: 1:35
